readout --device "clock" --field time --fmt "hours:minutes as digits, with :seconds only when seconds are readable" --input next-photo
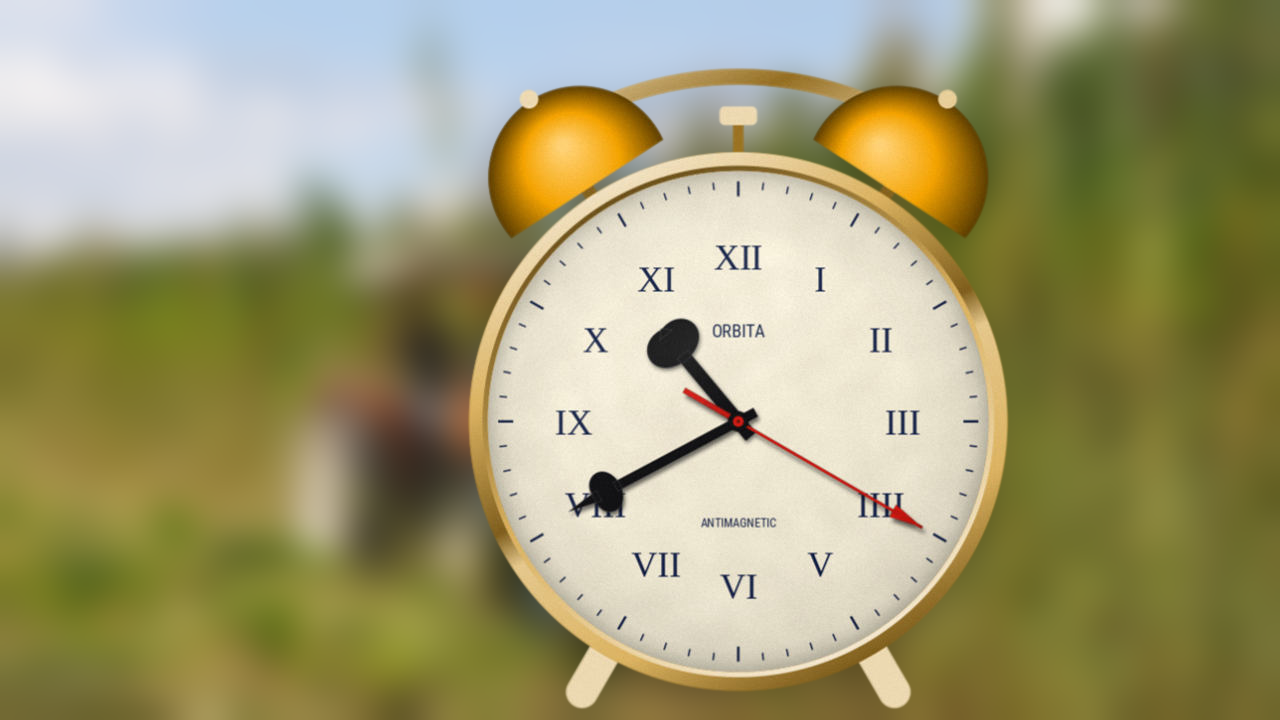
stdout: 10:40:20
